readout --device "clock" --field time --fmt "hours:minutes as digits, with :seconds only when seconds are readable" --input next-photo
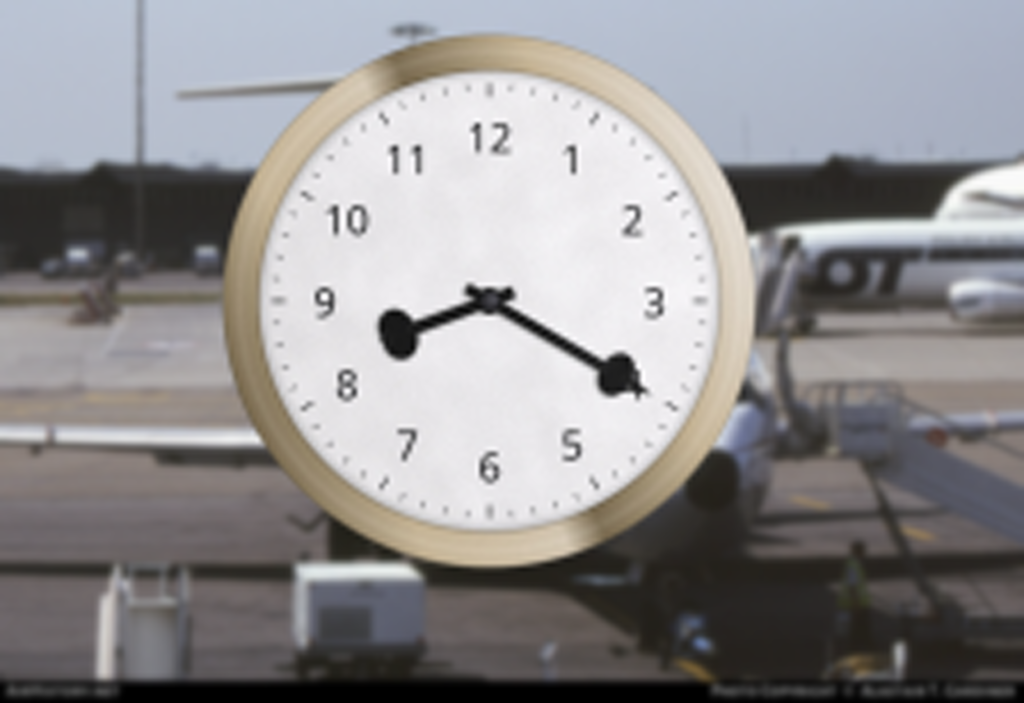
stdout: 8:20
